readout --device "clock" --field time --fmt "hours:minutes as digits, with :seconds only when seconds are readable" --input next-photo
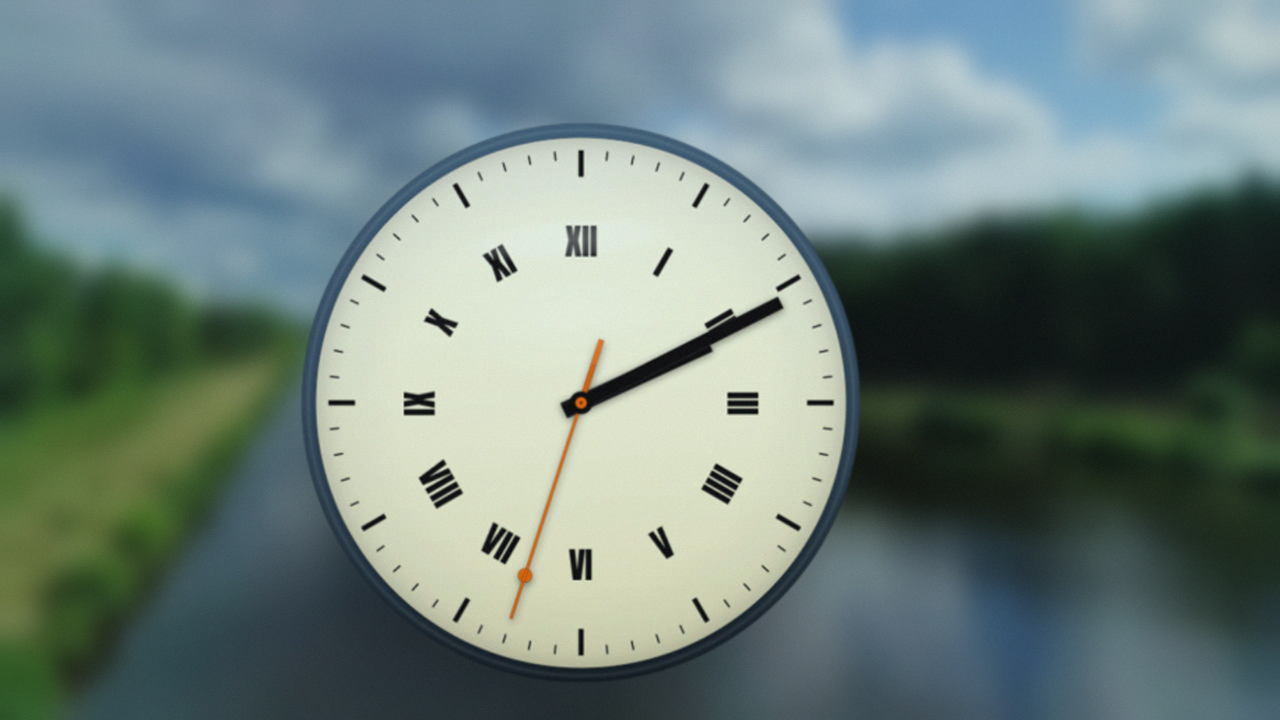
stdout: 2:10:33
